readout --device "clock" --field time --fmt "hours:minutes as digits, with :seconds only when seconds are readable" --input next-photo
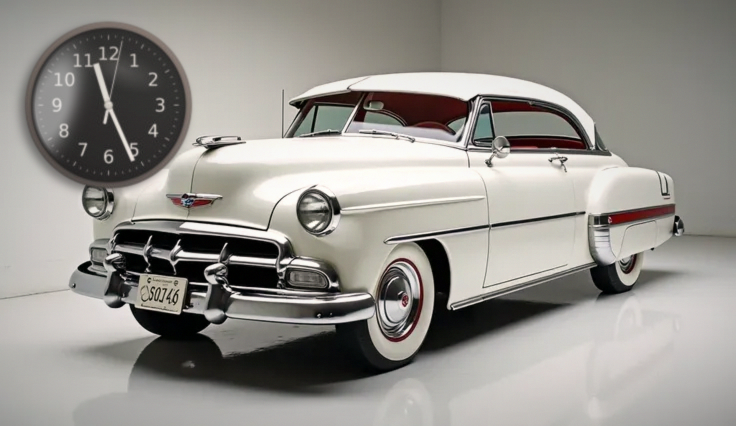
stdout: 11:26:02
